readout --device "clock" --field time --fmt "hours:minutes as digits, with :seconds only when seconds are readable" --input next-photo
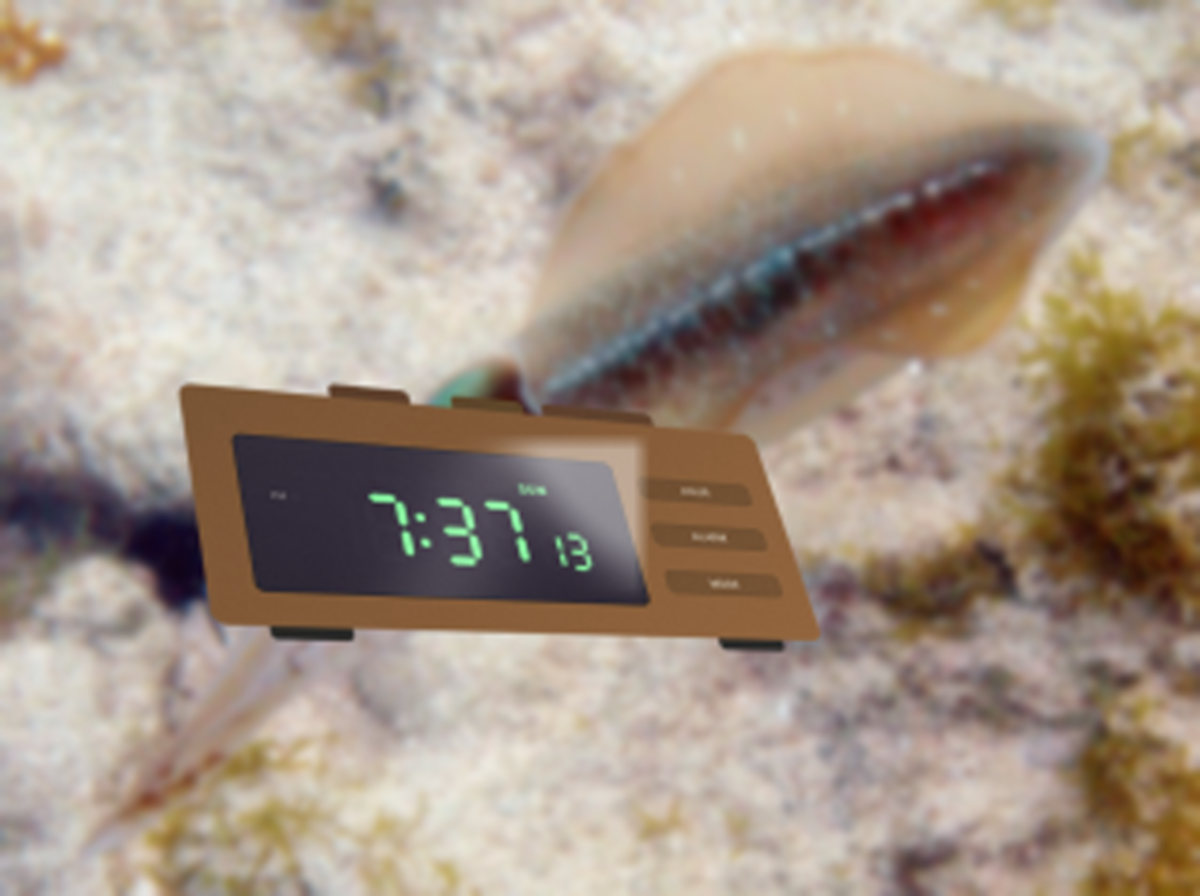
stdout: 7:37:13
